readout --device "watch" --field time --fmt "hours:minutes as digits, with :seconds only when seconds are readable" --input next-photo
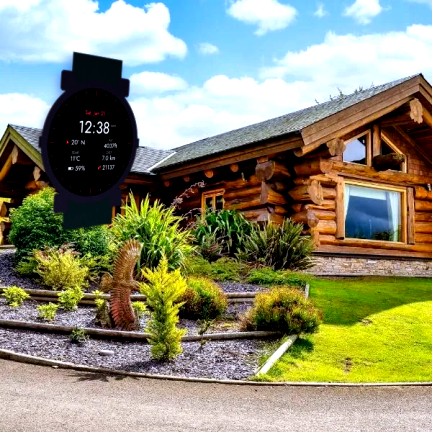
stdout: 12:38
